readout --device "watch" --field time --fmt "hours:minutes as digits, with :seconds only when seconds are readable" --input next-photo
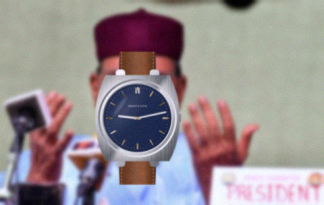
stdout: 9:13
